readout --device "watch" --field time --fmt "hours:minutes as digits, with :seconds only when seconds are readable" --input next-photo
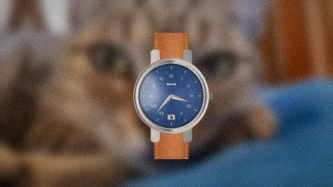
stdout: 3:37
